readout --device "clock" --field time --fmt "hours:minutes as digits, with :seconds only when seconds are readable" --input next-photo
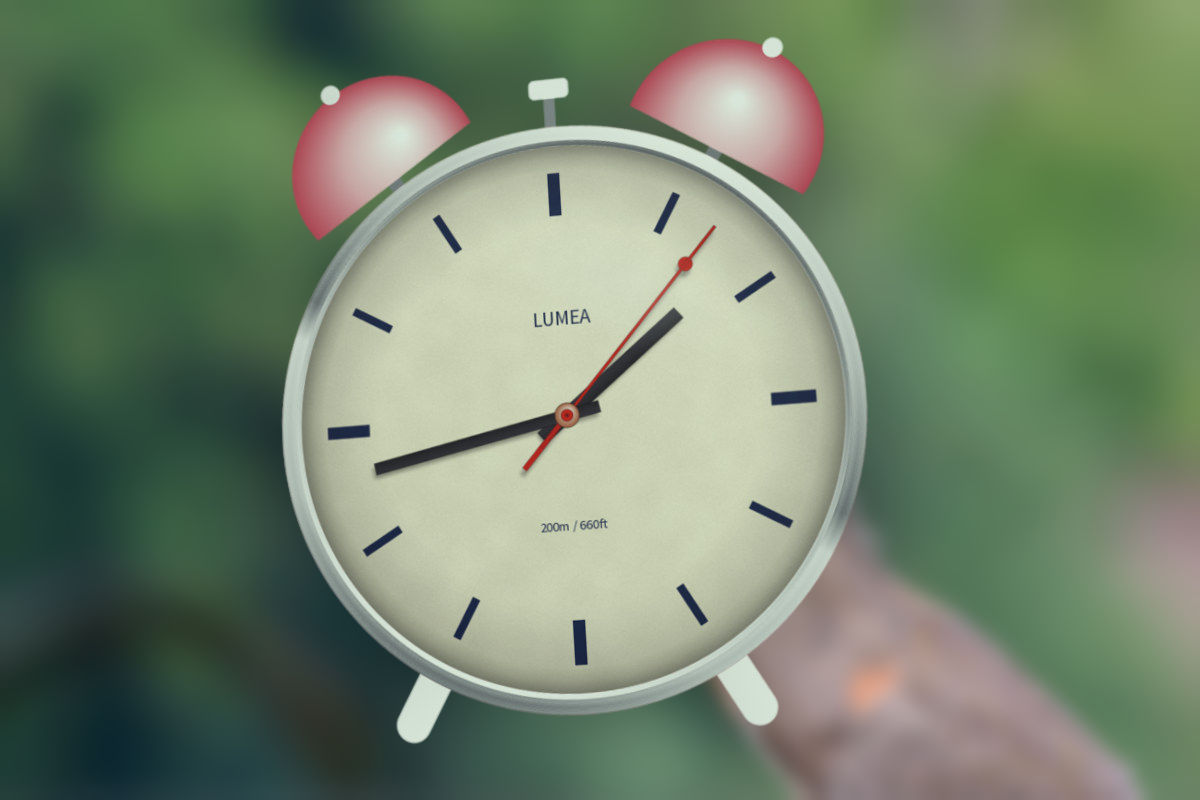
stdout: 1:43:07
